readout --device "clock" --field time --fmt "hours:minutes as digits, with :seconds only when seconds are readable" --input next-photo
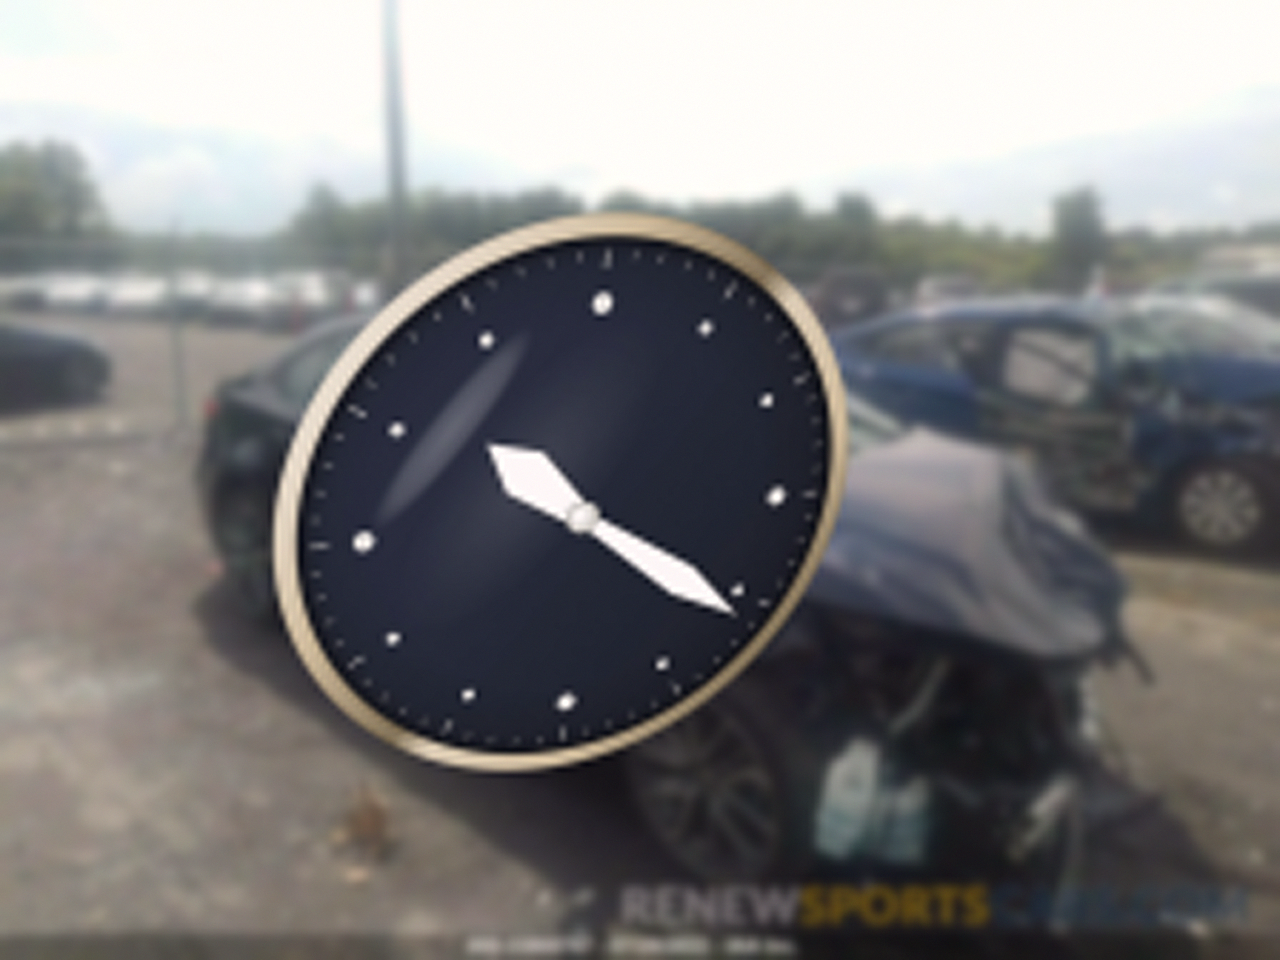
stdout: 10:21
